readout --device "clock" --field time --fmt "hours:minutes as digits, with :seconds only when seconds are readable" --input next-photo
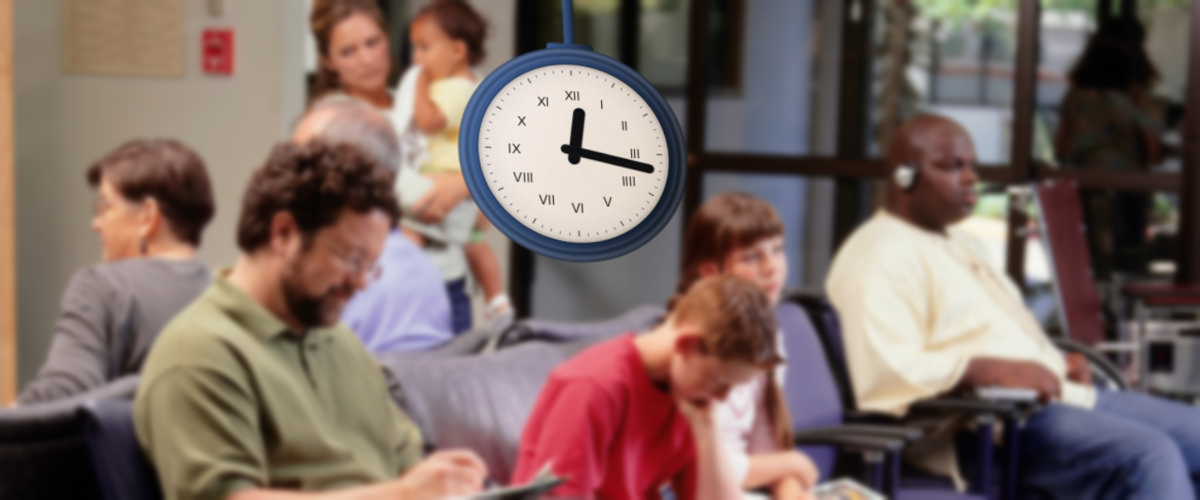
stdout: 12:17
